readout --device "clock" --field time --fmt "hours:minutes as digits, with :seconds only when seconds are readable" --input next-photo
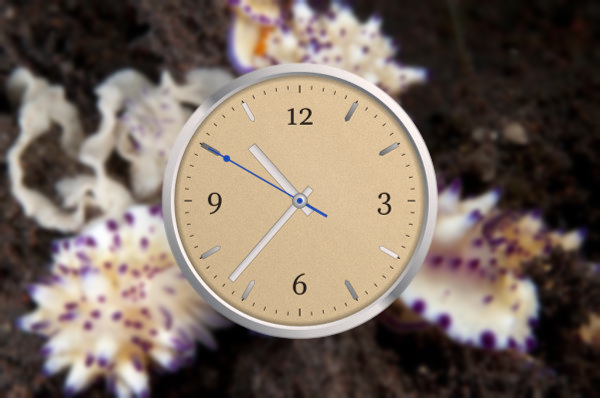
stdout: 10:36:50
